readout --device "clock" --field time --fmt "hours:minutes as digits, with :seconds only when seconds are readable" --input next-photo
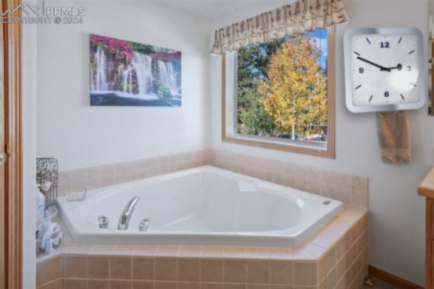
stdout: 2:49
